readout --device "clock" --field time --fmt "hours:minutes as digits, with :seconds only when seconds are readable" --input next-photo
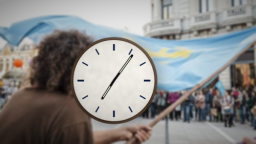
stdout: 7:06
